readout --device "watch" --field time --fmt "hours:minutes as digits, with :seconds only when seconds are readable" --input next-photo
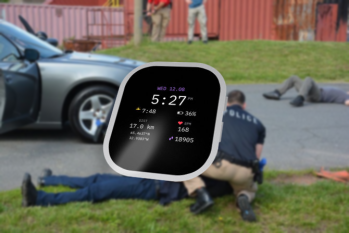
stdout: 5:27
